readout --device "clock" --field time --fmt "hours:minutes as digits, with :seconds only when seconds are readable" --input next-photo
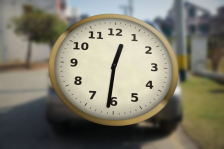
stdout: 12:31
